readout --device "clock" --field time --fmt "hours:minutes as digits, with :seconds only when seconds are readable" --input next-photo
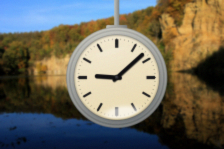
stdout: 9:08
